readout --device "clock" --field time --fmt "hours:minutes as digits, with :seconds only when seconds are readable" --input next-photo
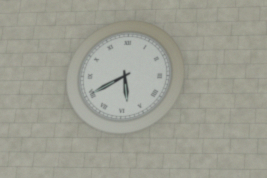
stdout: 5:40
